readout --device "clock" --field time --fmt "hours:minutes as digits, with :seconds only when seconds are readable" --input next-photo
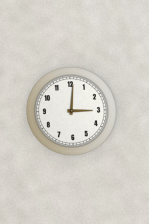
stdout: 3:01
